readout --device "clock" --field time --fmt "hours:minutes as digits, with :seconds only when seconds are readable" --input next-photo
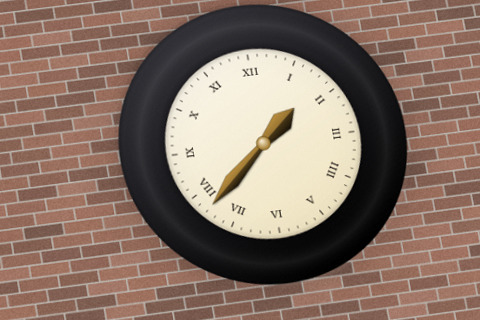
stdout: 1:38
